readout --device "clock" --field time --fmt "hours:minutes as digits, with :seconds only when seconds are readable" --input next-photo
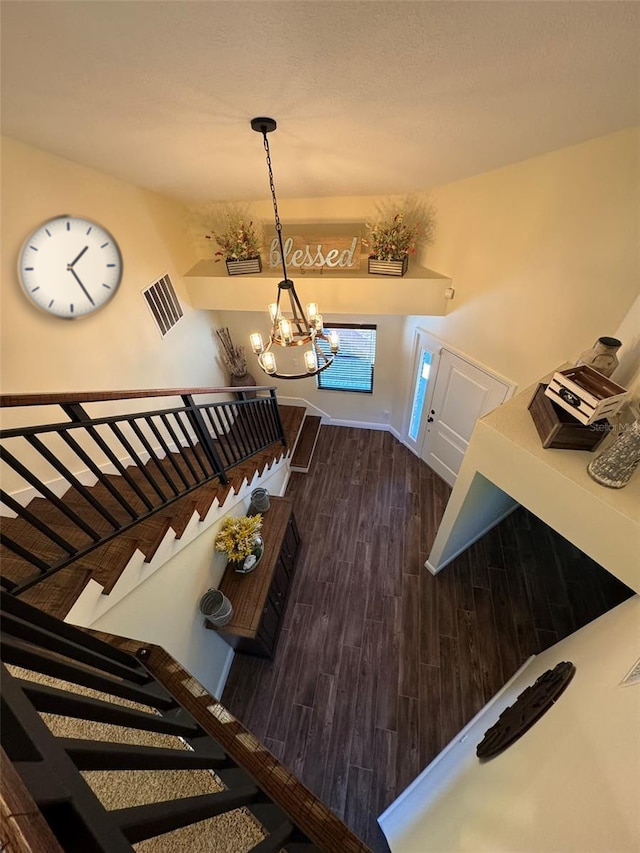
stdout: 1:25
